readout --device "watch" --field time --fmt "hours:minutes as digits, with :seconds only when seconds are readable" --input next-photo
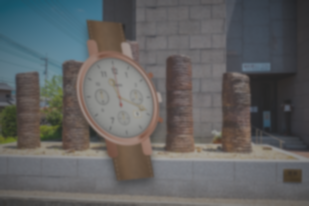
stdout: 11:19
